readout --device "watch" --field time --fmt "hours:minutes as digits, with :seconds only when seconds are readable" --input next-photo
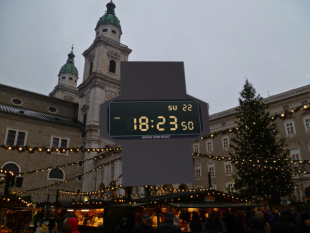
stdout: 18:23:50
